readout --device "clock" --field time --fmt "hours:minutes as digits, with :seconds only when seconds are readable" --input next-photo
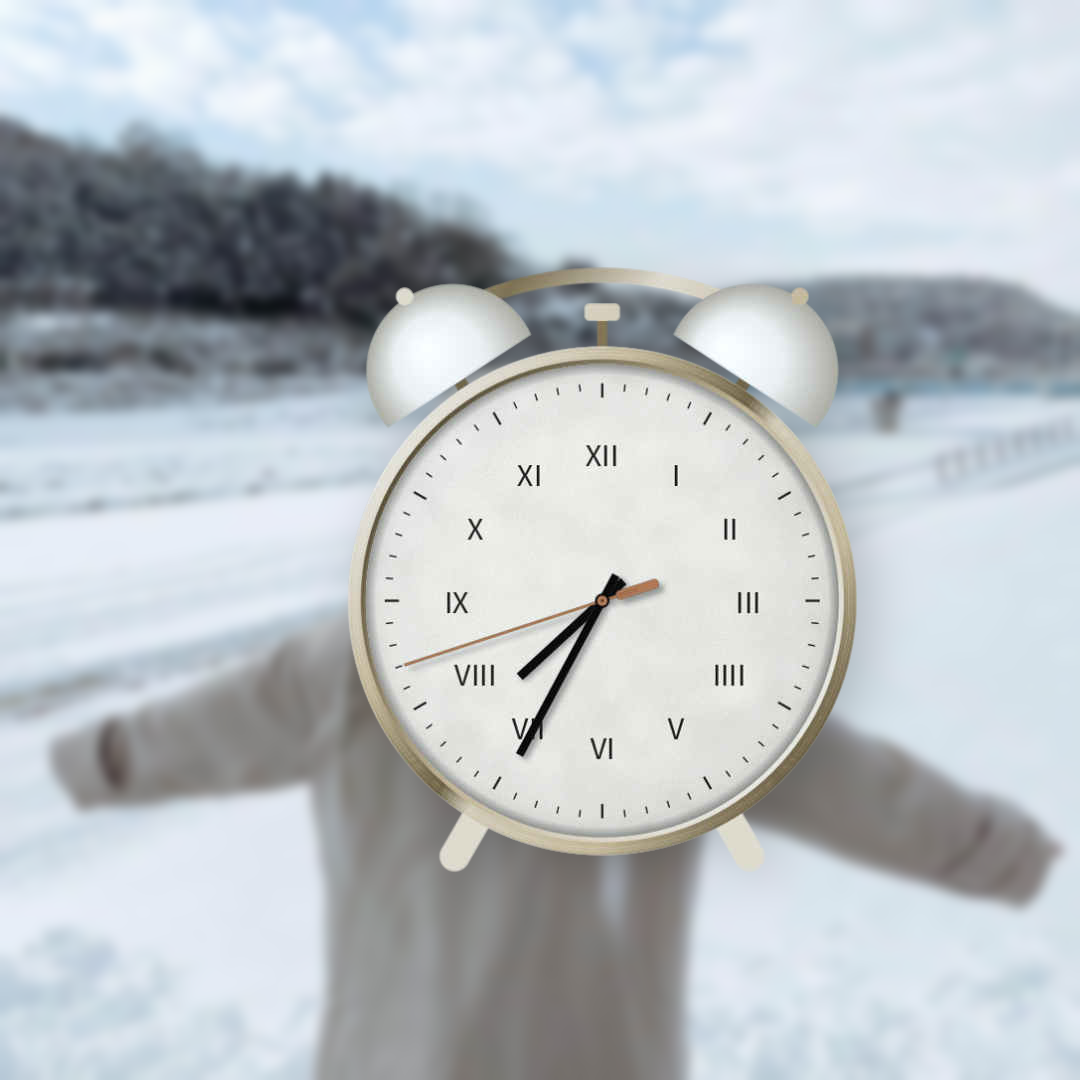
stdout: 7:34:42
